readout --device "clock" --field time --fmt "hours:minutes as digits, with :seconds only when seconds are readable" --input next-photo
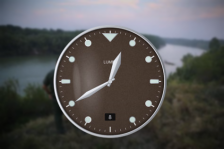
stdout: 12:40
